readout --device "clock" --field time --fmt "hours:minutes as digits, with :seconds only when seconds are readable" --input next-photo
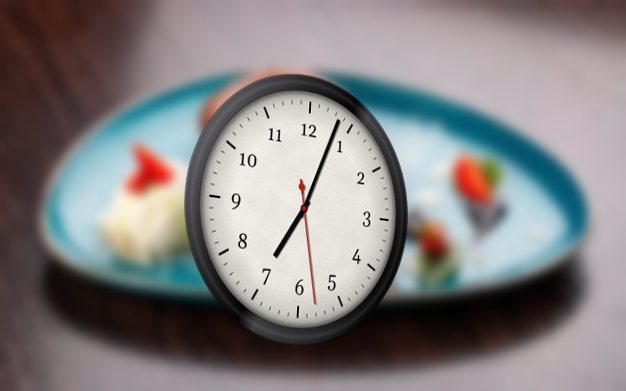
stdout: 7:03:28
